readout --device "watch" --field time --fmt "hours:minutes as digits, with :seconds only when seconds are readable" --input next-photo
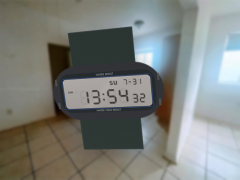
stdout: 13:54:32
